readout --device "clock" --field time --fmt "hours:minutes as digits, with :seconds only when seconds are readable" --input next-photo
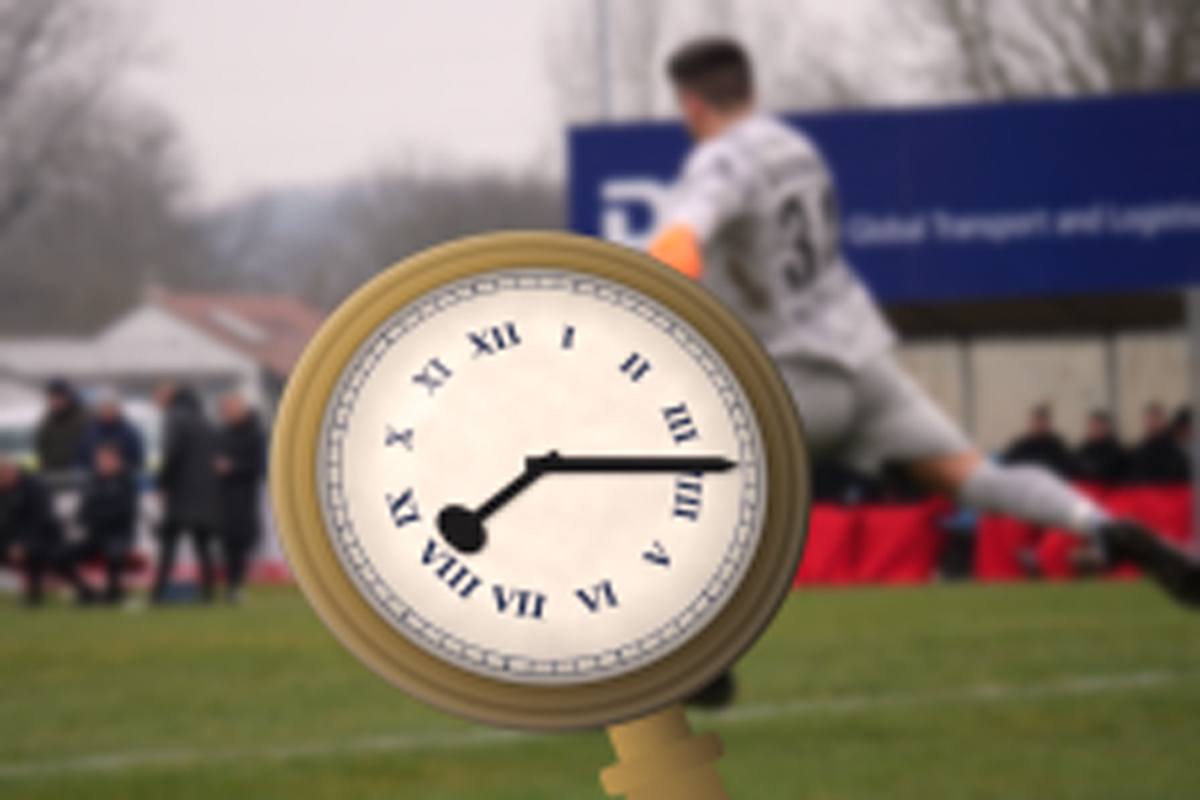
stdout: 8:18
